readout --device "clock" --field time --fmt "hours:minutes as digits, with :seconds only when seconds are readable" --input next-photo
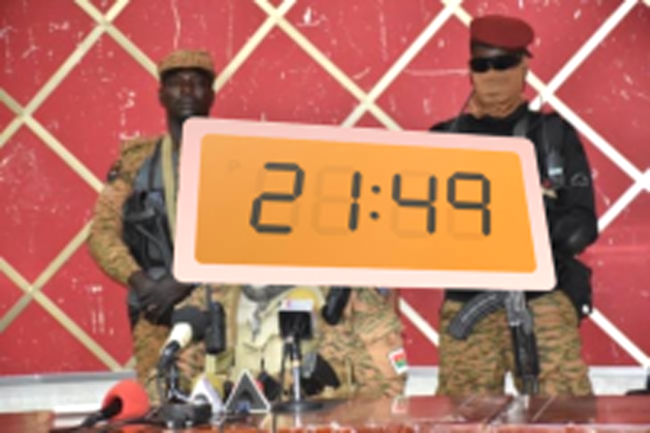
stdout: 21:49
